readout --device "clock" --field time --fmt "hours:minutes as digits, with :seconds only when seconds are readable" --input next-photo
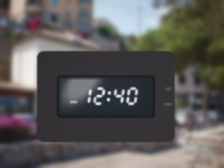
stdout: 12:40
